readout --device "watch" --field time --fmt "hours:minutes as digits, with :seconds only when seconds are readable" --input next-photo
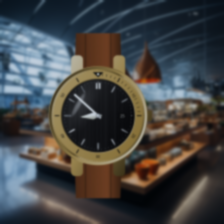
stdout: 8:52
